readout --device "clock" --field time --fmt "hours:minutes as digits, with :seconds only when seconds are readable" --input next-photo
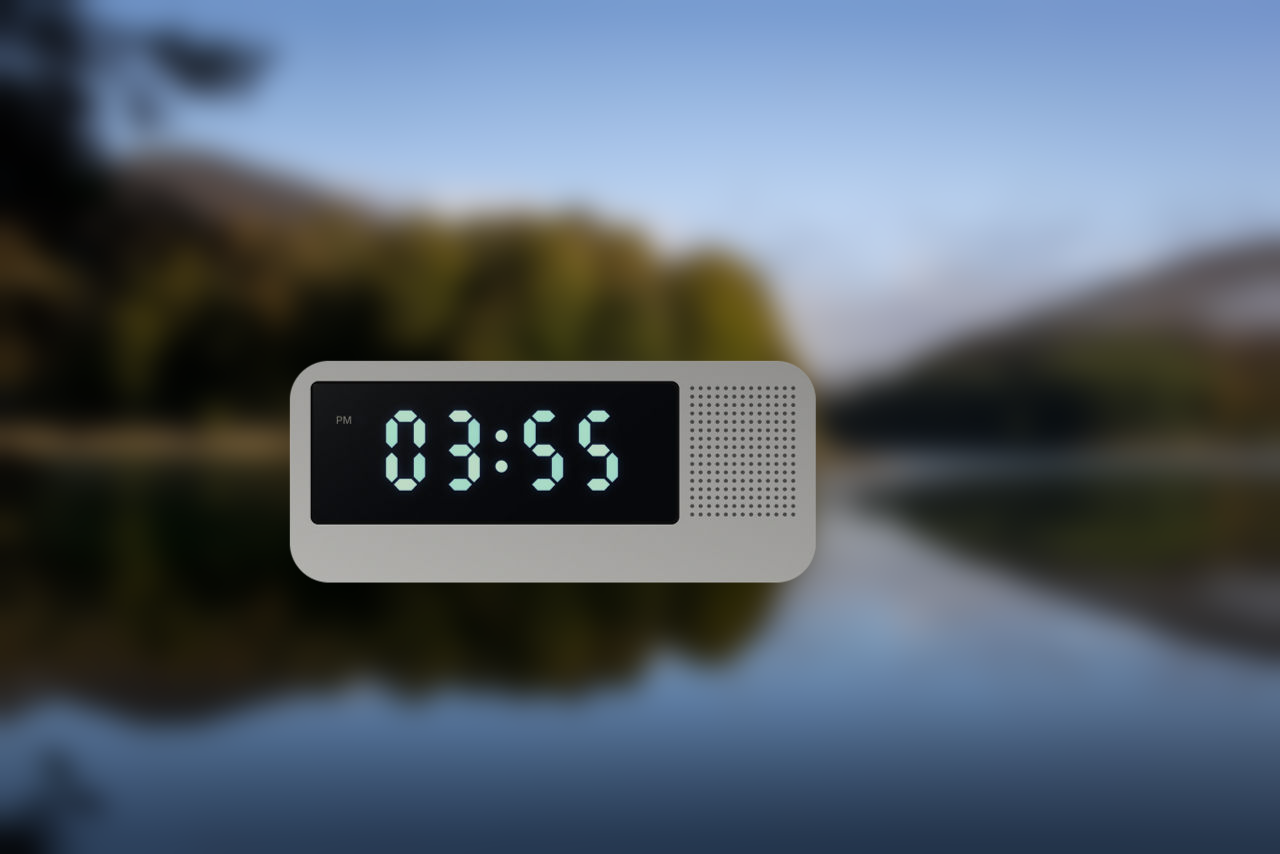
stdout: 3:55
